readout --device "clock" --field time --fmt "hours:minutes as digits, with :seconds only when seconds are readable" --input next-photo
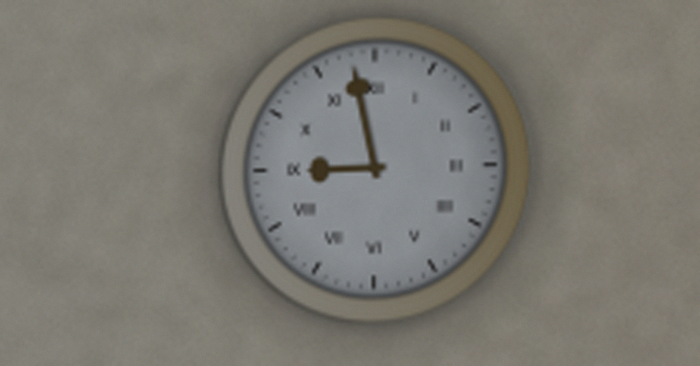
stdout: 8:58
